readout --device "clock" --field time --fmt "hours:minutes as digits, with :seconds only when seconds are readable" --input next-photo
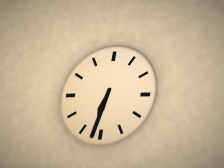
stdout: 6:32
